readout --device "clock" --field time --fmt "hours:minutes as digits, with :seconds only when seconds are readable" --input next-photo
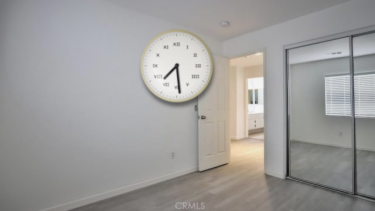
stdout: 7:29
